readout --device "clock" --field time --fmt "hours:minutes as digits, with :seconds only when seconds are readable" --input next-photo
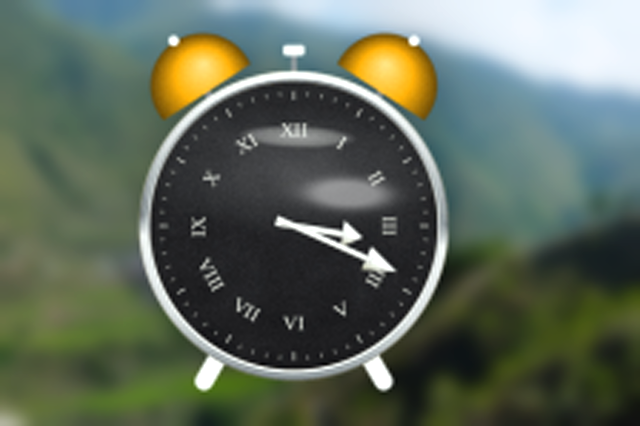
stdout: 3:19
